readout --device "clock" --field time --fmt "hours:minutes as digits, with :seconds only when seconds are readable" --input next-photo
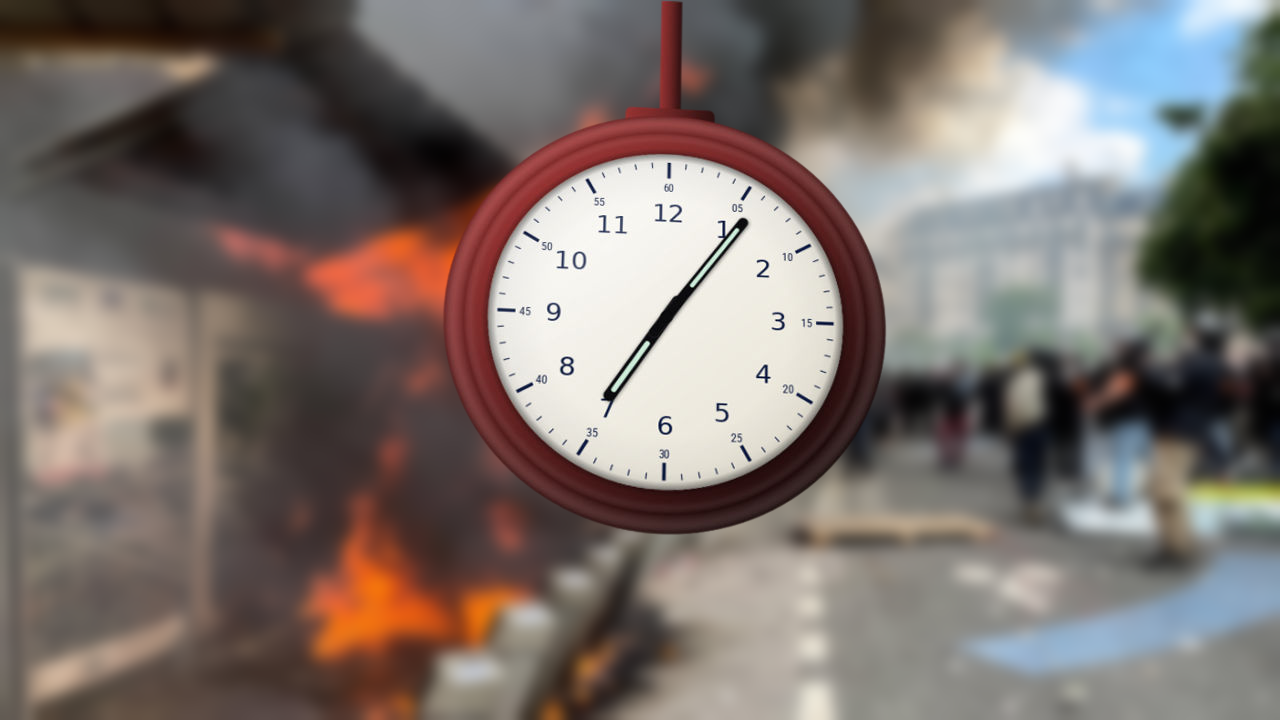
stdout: 7:06
